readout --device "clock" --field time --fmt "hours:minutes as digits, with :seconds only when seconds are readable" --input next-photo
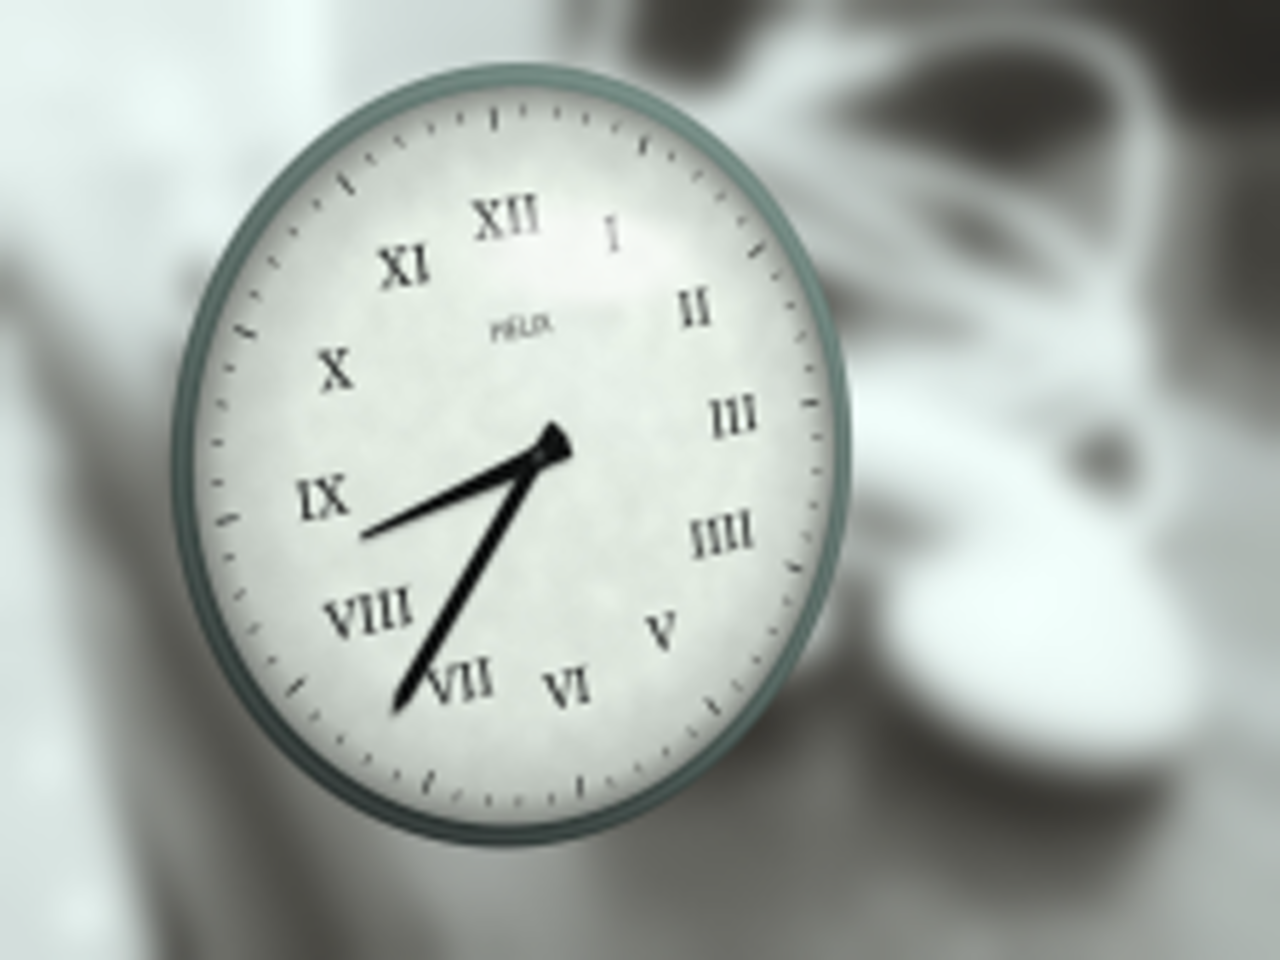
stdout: 8:37
